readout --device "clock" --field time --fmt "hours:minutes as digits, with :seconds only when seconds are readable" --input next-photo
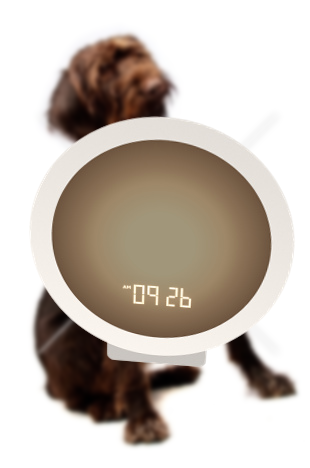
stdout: 9:26
